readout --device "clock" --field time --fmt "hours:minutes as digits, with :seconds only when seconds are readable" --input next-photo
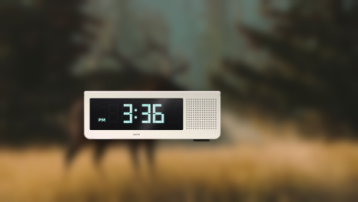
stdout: 3:36
